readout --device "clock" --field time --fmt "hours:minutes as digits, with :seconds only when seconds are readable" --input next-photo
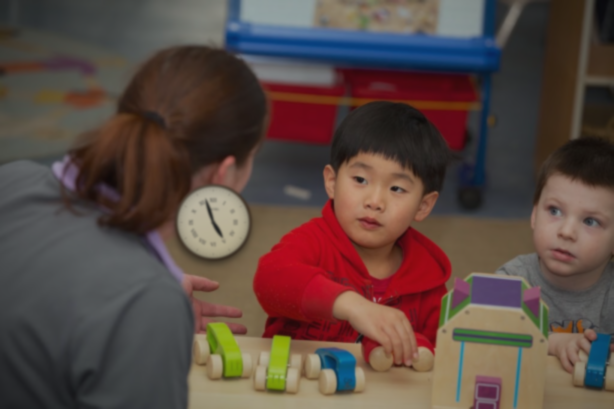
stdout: 4:57
